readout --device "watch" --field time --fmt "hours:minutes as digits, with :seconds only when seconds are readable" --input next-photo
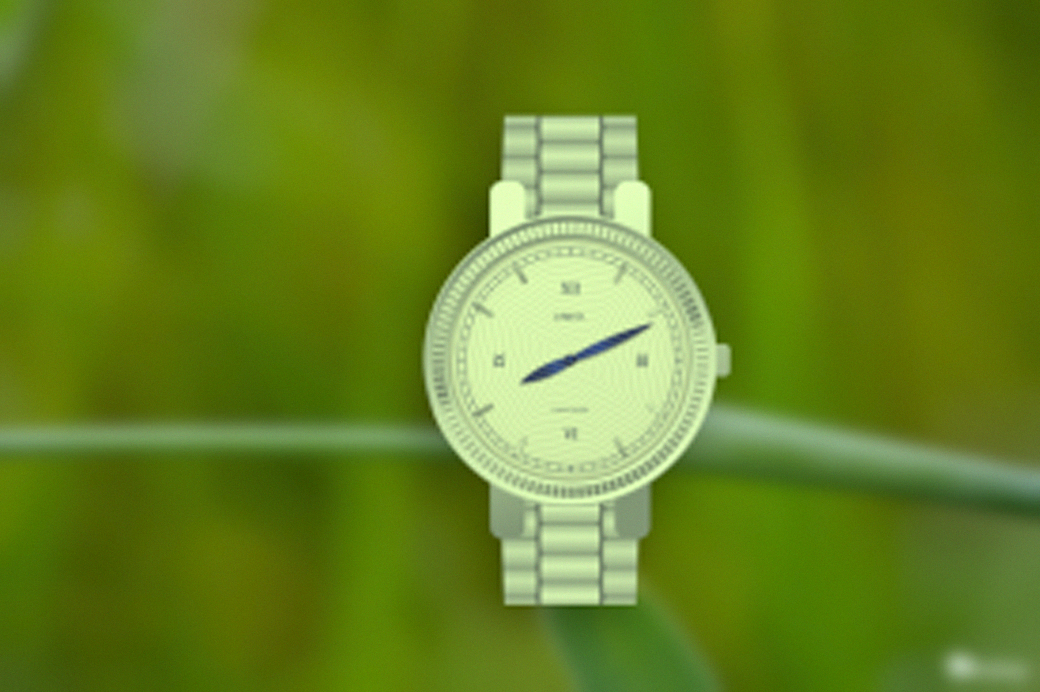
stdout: 8:11
